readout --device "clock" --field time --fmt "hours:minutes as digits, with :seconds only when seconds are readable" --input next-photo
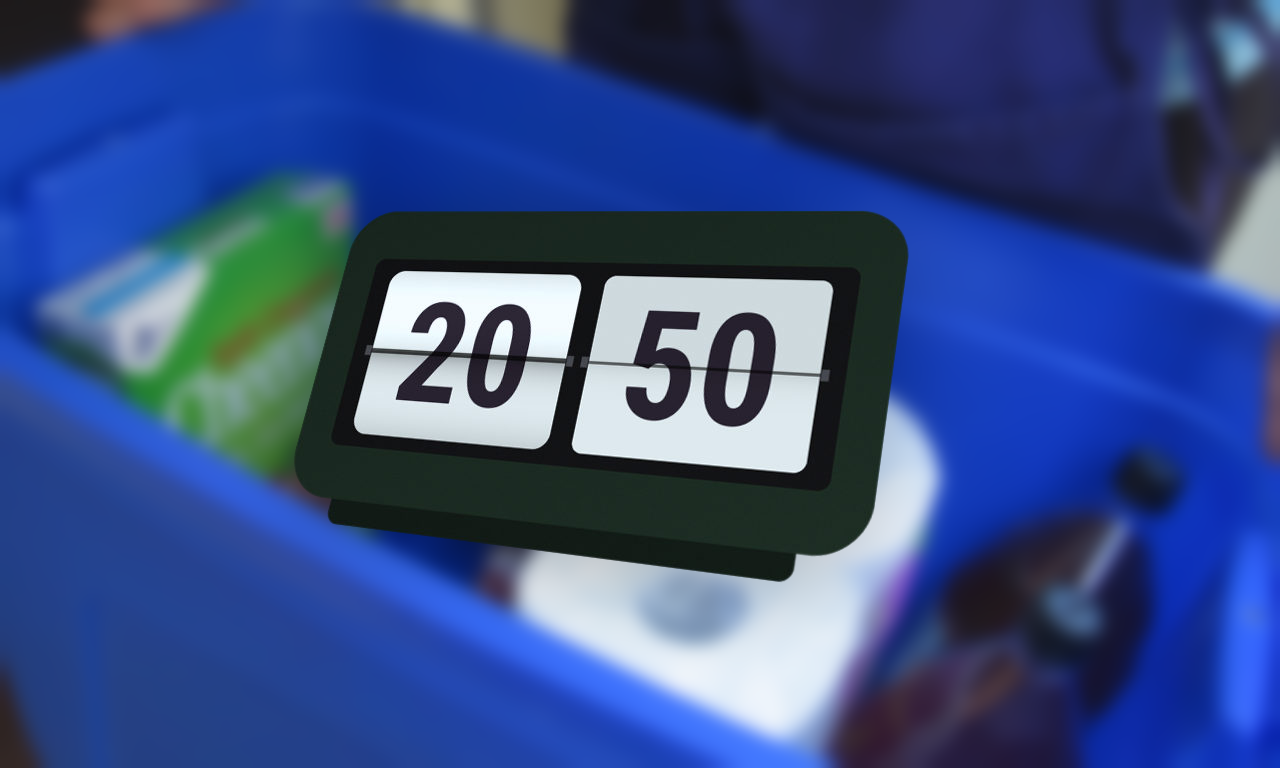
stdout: 20:50
